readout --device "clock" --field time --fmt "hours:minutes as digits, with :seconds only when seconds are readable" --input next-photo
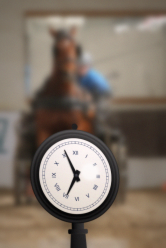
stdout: 6:56
